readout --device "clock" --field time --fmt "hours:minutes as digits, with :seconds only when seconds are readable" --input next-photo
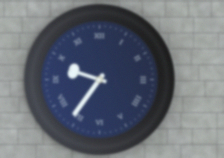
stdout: 9:36
